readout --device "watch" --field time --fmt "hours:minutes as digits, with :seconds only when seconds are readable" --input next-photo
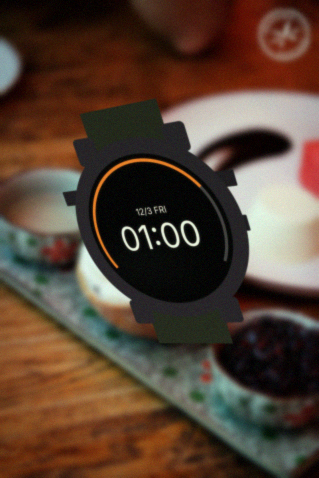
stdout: 1:00
